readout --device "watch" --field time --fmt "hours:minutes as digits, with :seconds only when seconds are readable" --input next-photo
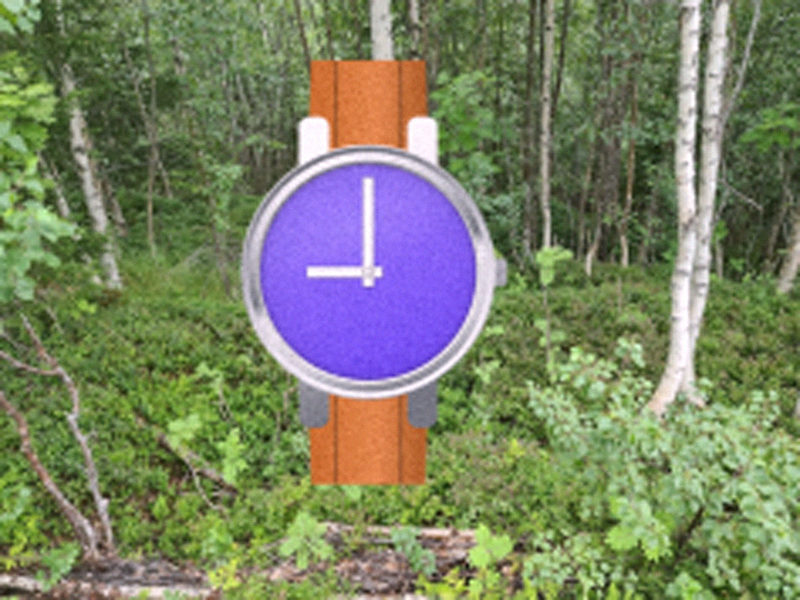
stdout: 9:00
